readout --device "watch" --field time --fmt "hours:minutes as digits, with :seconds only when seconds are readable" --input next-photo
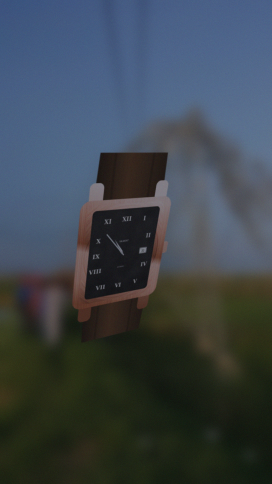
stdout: 10:53
